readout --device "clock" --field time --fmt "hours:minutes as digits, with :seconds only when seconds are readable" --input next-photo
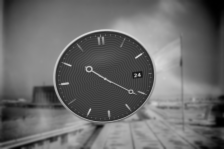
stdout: 10:21
